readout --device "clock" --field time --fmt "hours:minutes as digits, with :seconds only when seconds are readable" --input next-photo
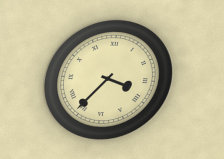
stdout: 3:36
